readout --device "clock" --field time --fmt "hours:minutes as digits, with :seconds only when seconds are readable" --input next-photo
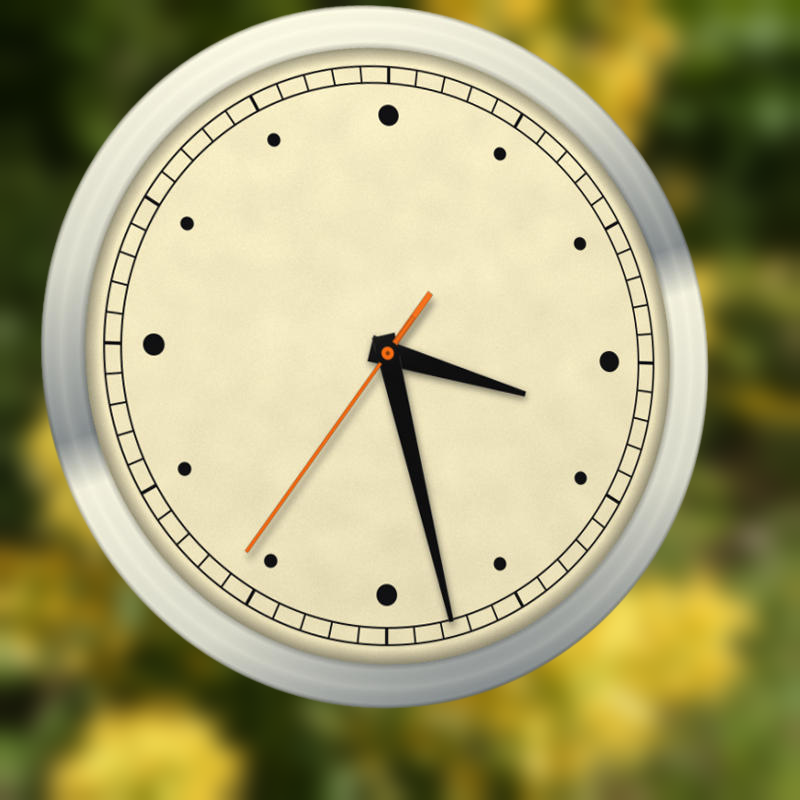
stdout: 3:27:36
